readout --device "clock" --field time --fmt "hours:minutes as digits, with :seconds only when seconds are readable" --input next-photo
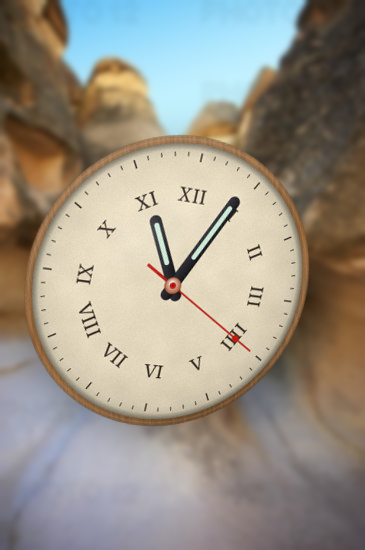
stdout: 11:04:20
